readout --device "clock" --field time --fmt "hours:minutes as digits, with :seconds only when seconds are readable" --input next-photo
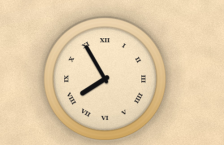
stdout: 7:55
